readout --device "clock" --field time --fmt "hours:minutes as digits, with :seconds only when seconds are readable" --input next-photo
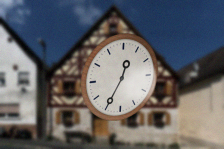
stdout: 12:35
